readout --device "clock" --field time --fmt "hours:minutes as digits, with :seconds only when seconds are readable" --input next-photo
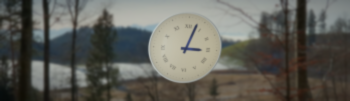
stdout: 3:03
